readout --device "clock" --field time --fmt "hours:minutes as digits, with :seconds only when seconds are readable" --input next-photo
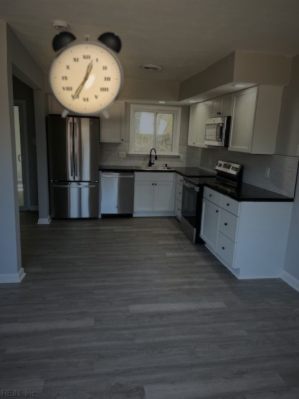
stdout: 12:35
